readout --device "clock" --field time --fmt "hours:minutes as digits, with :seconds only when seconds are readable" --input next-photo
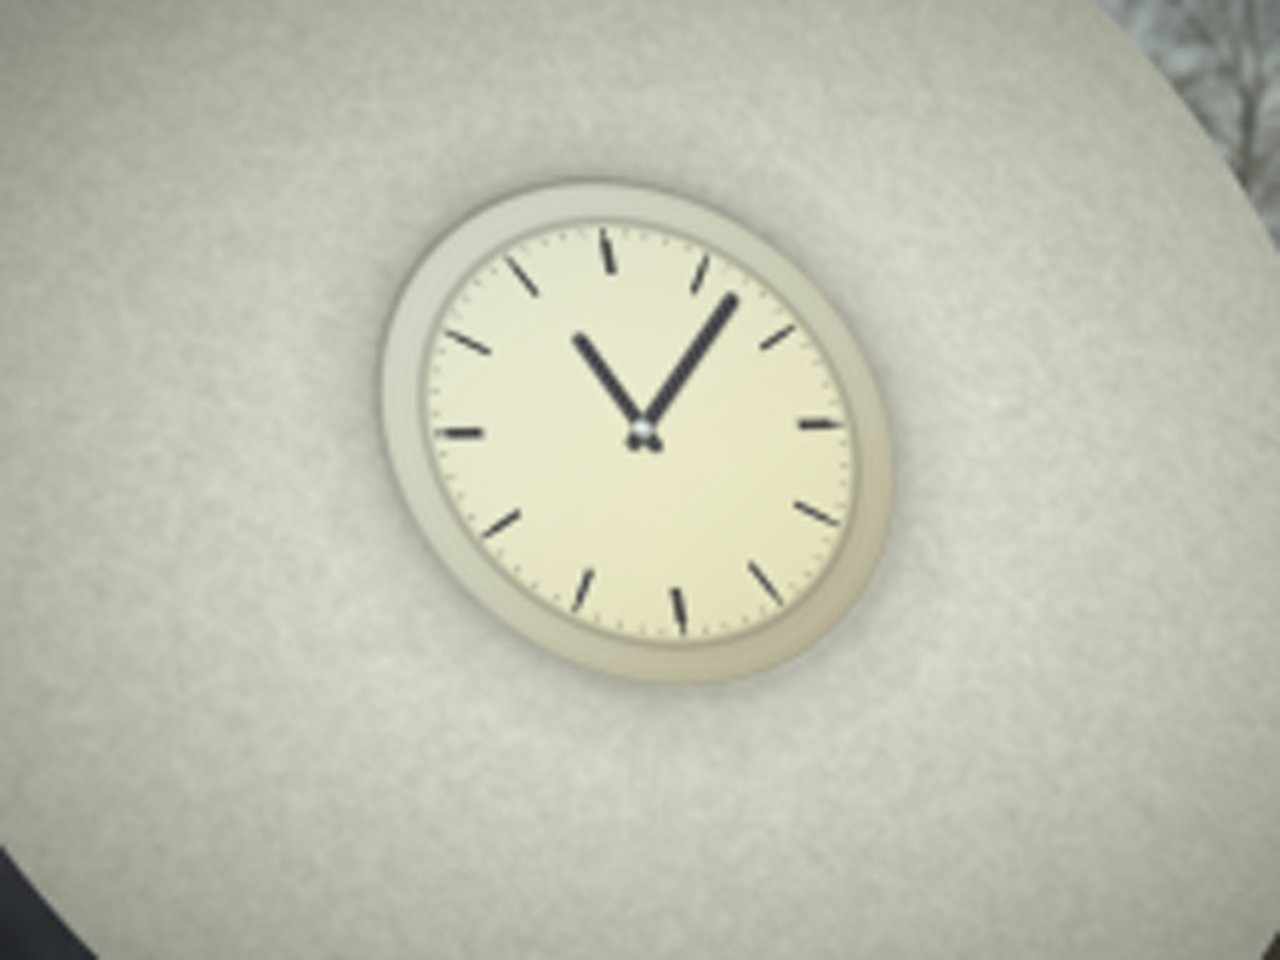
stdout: 11:07
